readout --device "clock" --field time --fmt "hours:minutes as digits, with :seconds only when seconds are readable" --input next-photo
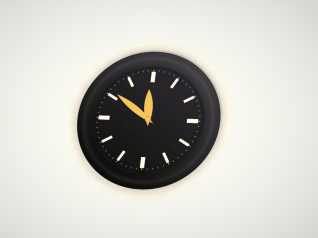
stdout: 11:51
